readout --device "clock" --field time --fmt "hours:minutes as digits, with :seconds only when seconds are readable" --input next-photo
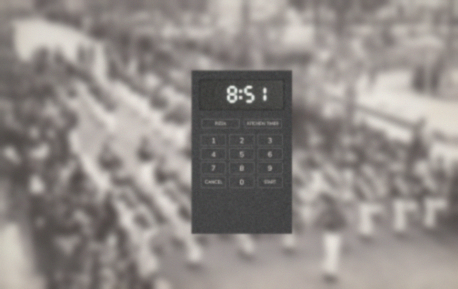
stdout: 8:51
